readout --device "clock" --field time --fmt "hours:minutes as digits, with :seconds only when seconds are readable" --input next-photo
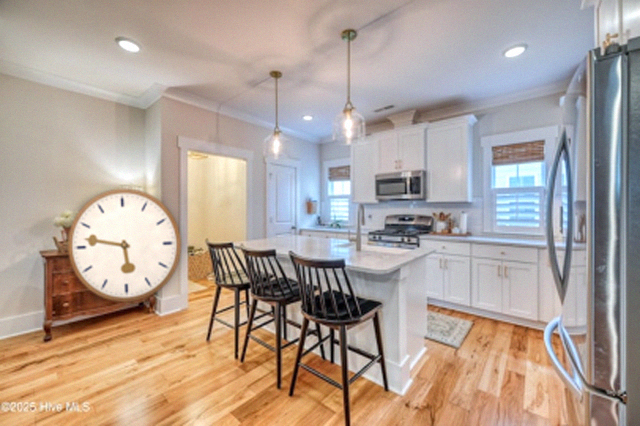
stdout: 5:47
